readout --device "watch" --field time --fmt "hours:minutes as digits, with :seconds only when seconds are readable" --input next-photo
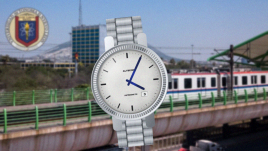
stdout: 4:05
